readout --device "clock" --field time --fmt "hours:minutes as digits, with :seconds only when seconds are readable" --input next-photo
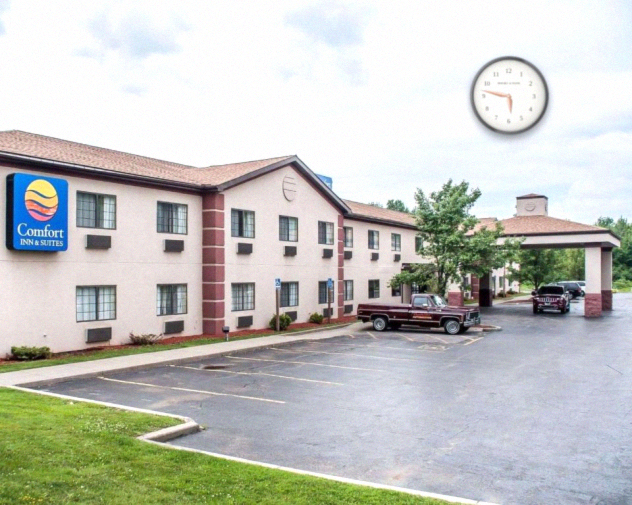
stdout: 5:47
